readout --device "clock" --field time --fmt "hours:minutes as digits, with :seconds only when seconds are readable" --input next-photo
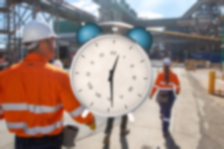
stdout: 12:29
